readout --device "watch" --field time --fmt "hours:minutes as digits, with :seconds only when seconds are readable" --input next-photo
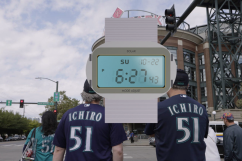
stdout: 6:27:43
